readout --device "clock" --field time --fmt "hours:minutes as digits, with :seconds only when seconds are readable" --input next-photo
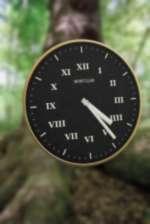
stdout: 4:24
